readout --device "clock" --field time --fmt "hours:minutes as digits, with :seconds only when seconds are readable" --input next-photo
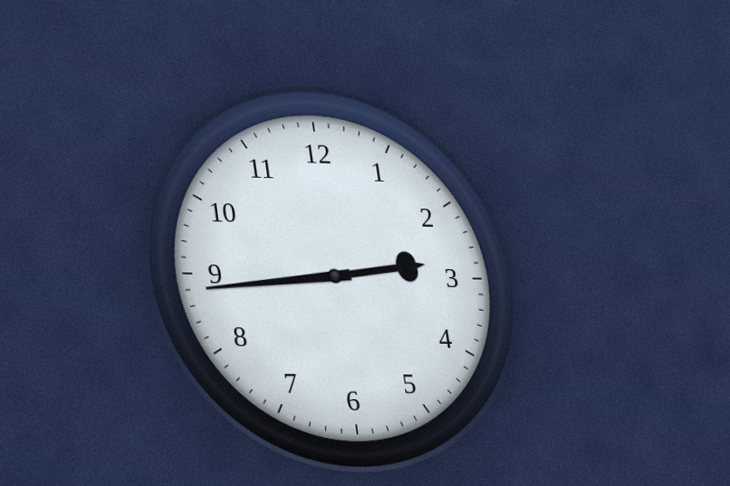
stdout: 2:44
